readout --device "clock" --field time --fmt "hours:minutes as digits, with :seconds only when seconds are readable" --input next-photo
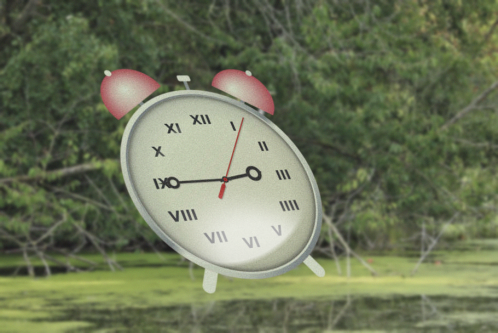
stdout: 2:45:06
